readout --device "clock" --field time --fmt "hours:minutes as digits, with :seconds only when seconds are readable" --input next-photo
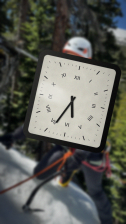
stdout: 5:34
